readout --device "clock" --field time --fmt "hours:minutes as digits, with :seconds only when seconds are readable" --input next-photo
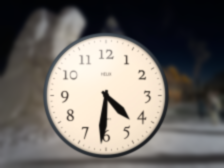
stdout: 4:31
